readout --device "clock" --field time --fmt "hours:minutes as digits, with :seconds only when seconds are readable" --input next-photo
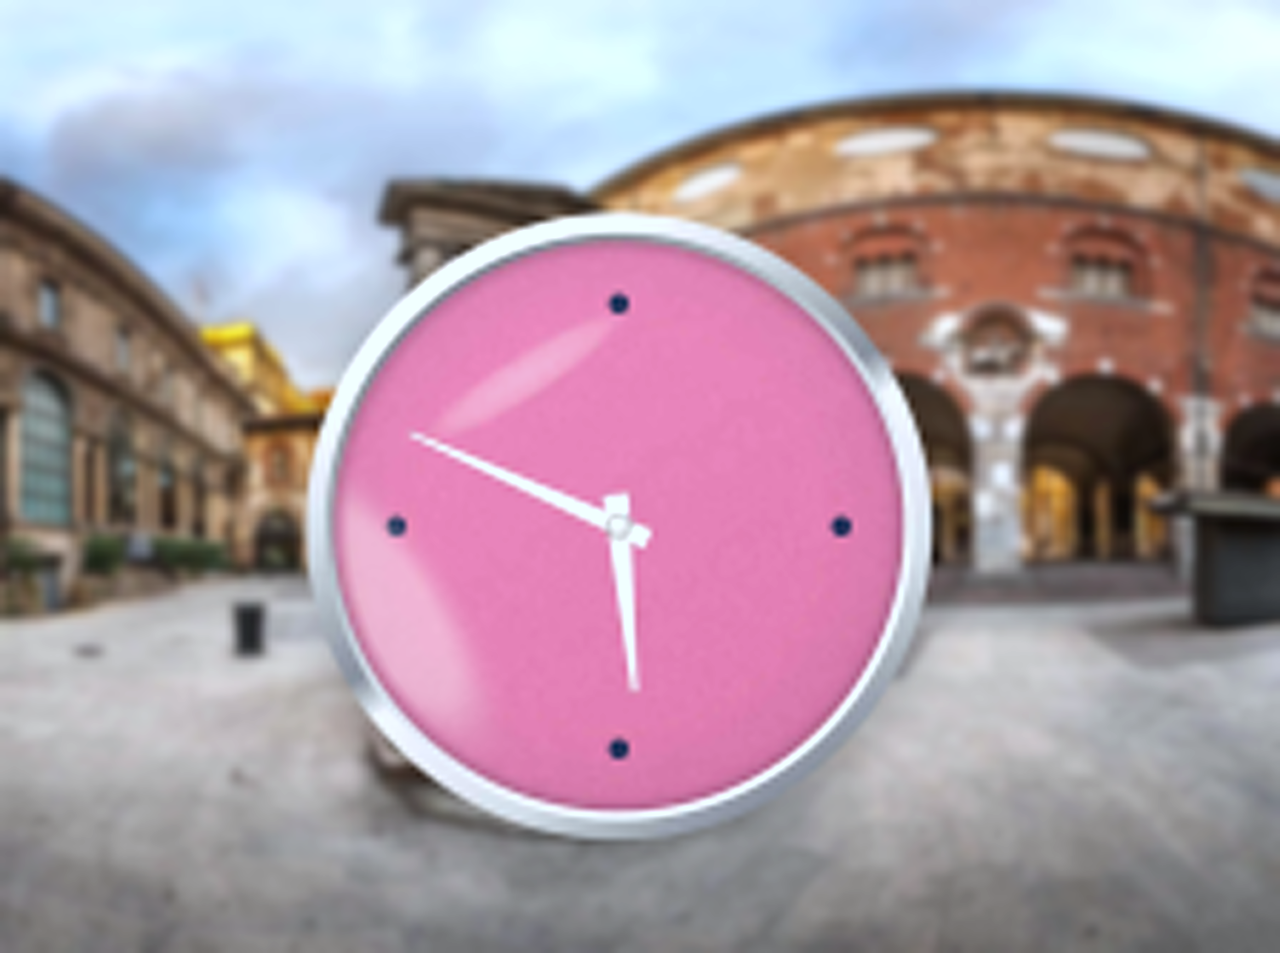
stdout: 5:49
